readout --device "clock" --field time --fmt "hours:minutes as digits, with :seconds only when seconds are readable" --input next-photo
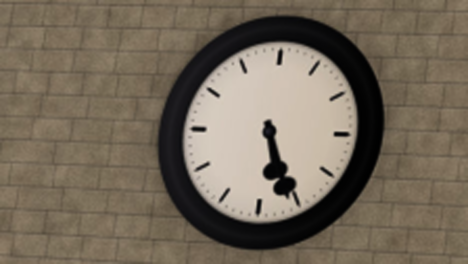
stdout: 5:26
